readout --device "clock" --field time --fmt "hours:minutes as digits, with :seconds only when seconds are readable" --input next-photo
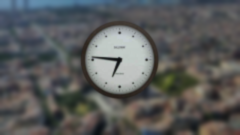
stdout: 6:46
